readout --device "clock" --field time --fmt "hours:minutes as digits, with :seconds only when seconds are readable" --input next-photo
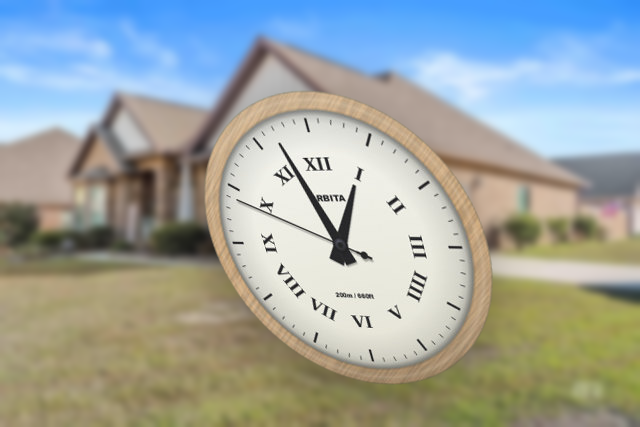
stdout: 12:56:49
